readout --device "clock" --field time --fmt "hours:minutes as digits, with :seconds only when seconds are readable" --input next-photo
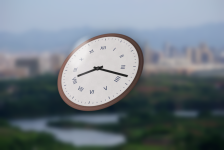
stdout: 8:18
